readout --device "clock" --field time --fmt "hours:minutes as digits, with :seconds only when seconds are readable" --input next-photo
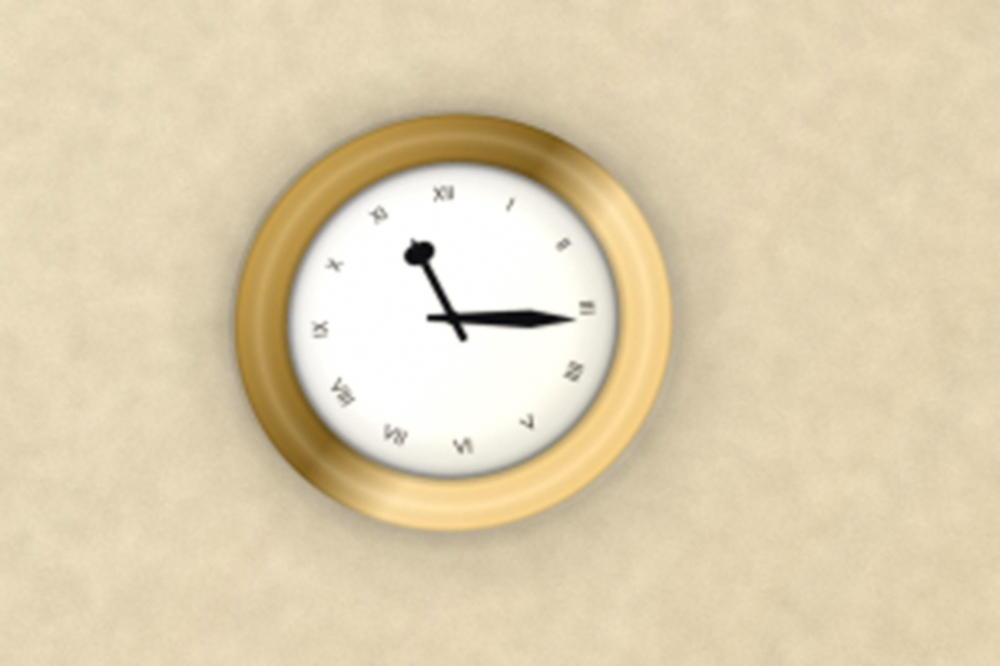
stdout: 11:16
